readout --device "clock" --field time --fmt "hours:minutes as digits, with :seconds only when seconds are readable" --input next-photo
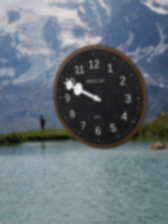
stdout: 9:49
